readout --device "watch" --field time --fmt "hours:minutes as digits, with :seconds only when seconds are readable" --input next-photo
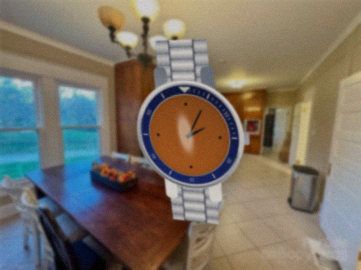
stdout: 2:05
